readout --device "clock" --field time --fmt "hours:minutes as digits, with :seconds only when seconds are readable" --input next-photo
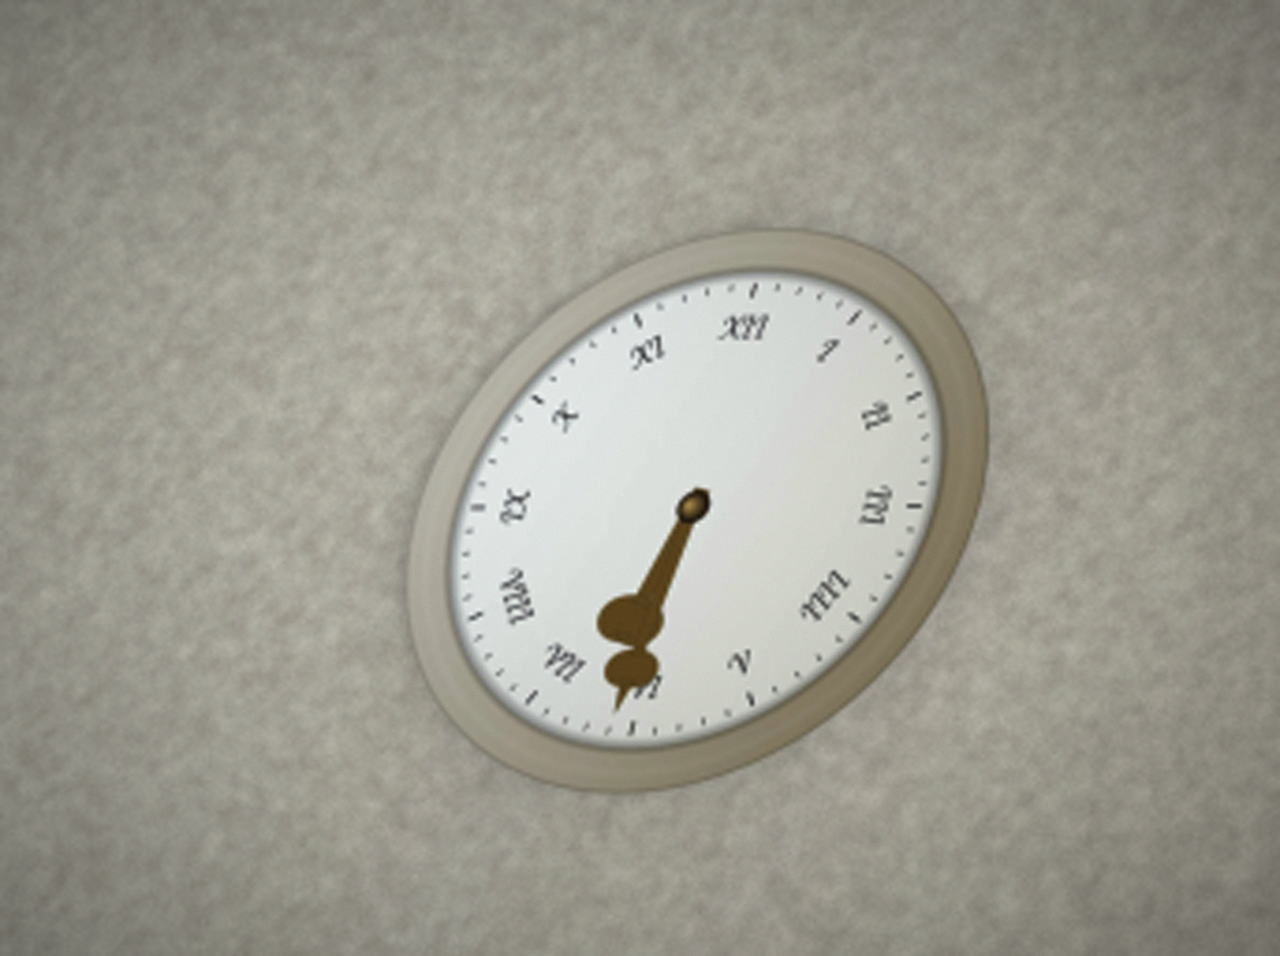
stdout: 6:31
